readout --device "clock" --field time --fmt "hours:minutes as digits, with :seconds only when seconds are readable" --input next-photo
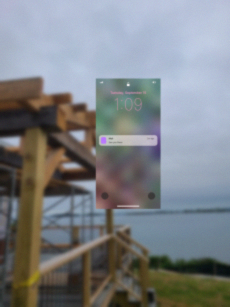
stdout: 1:09
